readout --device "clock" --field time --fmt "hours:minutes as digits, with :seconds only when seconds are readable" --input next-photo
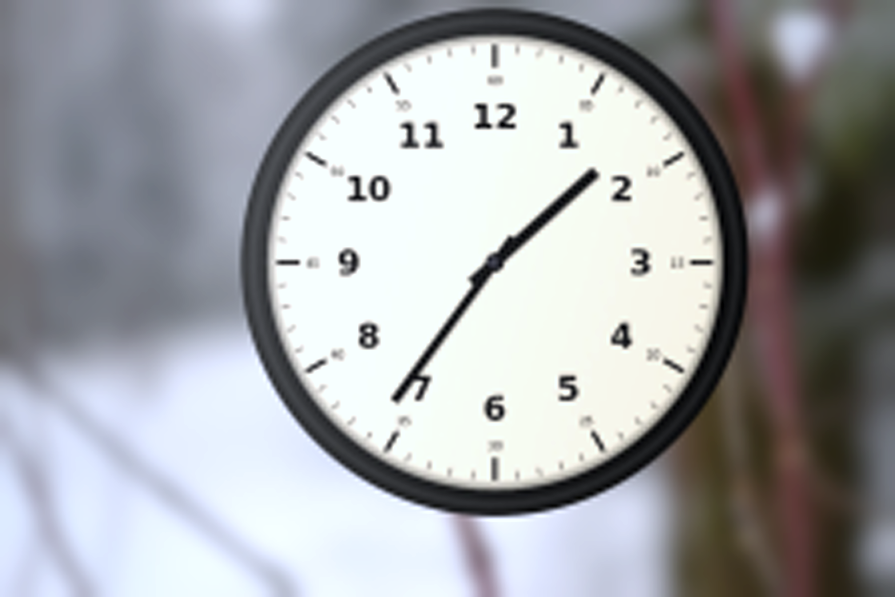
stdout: 1:36
